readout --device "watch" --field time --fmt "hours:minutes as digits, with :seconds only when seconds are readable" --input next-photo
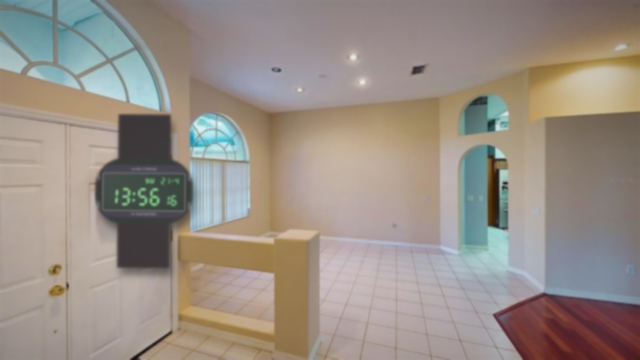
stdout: 13:56
